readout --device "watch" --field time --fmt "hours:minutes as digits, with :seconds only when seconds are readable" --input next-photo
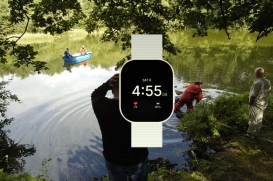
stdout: 4:55
